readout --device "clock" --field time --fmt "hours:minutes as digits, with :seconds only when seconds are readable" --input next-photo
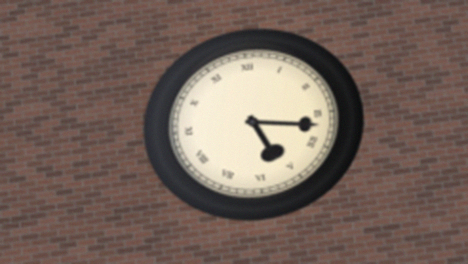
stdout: 5:17
